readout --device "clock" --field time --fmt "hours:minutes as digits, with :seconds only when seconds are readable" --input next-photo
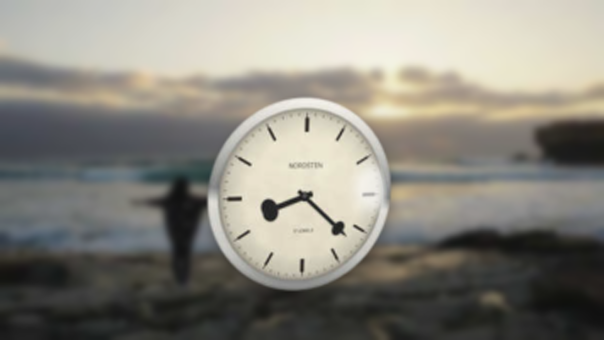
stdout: 8:22
